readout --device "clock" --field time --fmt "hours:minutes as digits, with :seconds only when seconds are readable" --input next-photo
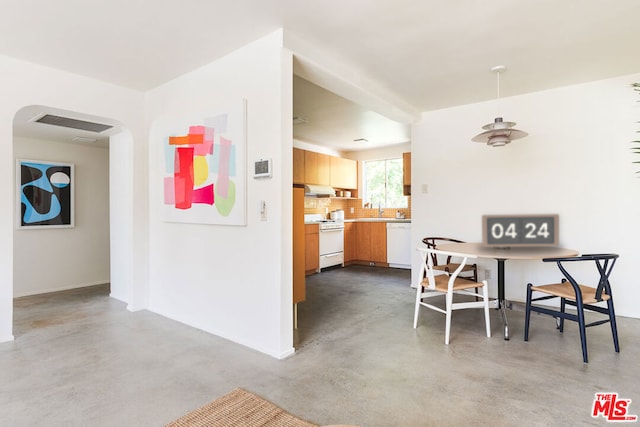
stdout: 4:24
